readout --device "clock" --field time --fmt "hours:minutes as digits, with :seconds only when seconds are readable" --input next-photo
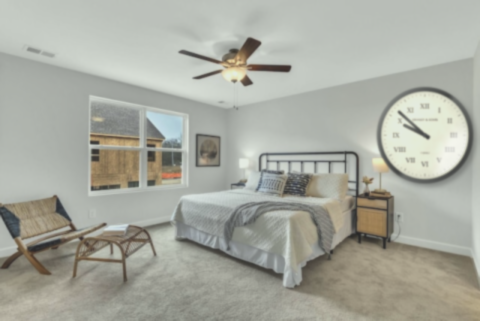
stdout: 9:52
